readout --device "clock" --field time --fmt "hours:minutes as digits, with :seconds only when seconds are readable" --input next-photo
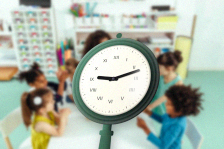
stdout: 9:12
